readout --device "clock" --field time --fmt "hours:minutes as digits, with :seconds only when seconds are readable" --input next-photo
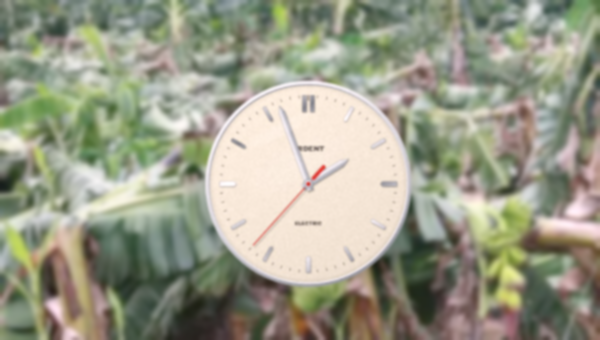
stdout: 1:56:37
